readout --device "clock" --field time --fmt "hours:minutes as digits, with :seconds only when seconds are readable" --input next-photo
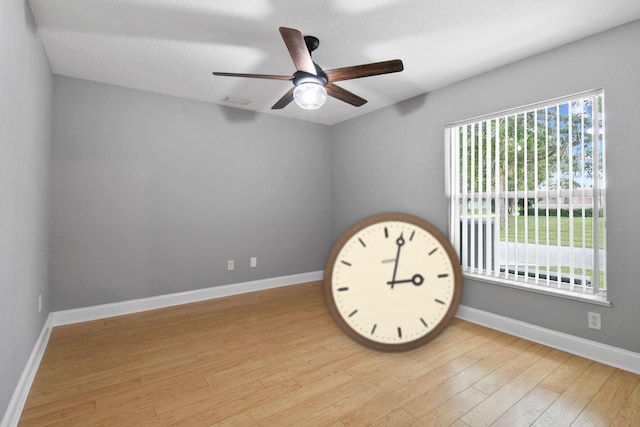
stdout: 3:03
